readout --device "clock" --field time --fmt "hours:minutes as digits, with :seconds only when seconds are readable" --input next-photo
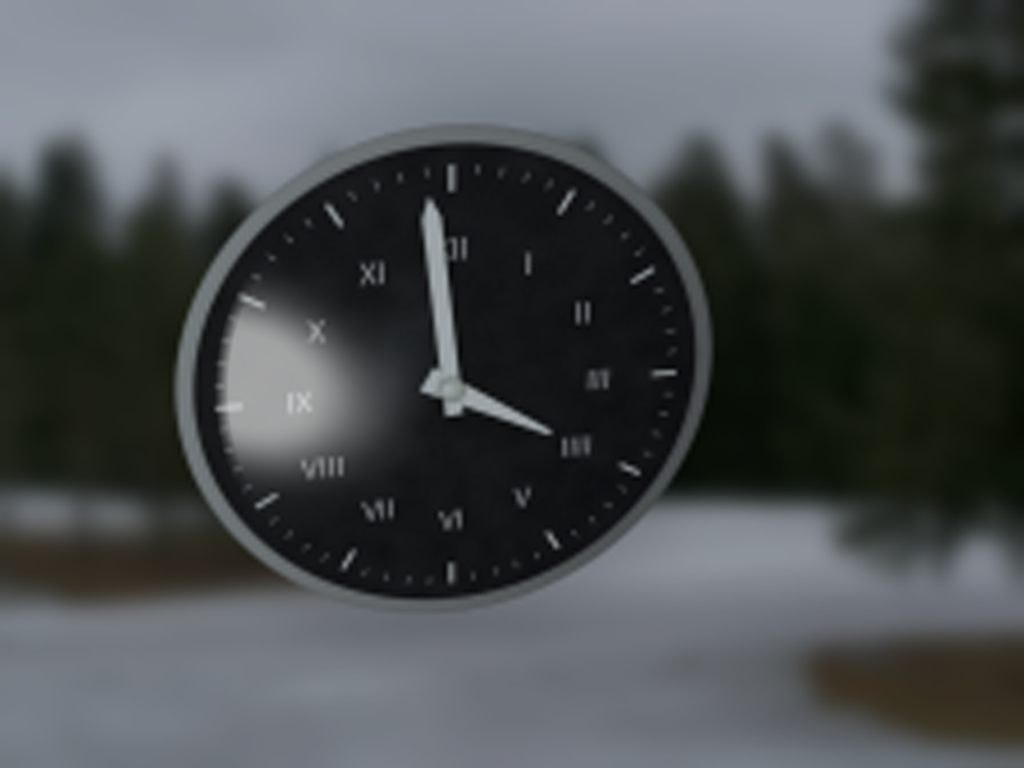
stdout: 3:59
